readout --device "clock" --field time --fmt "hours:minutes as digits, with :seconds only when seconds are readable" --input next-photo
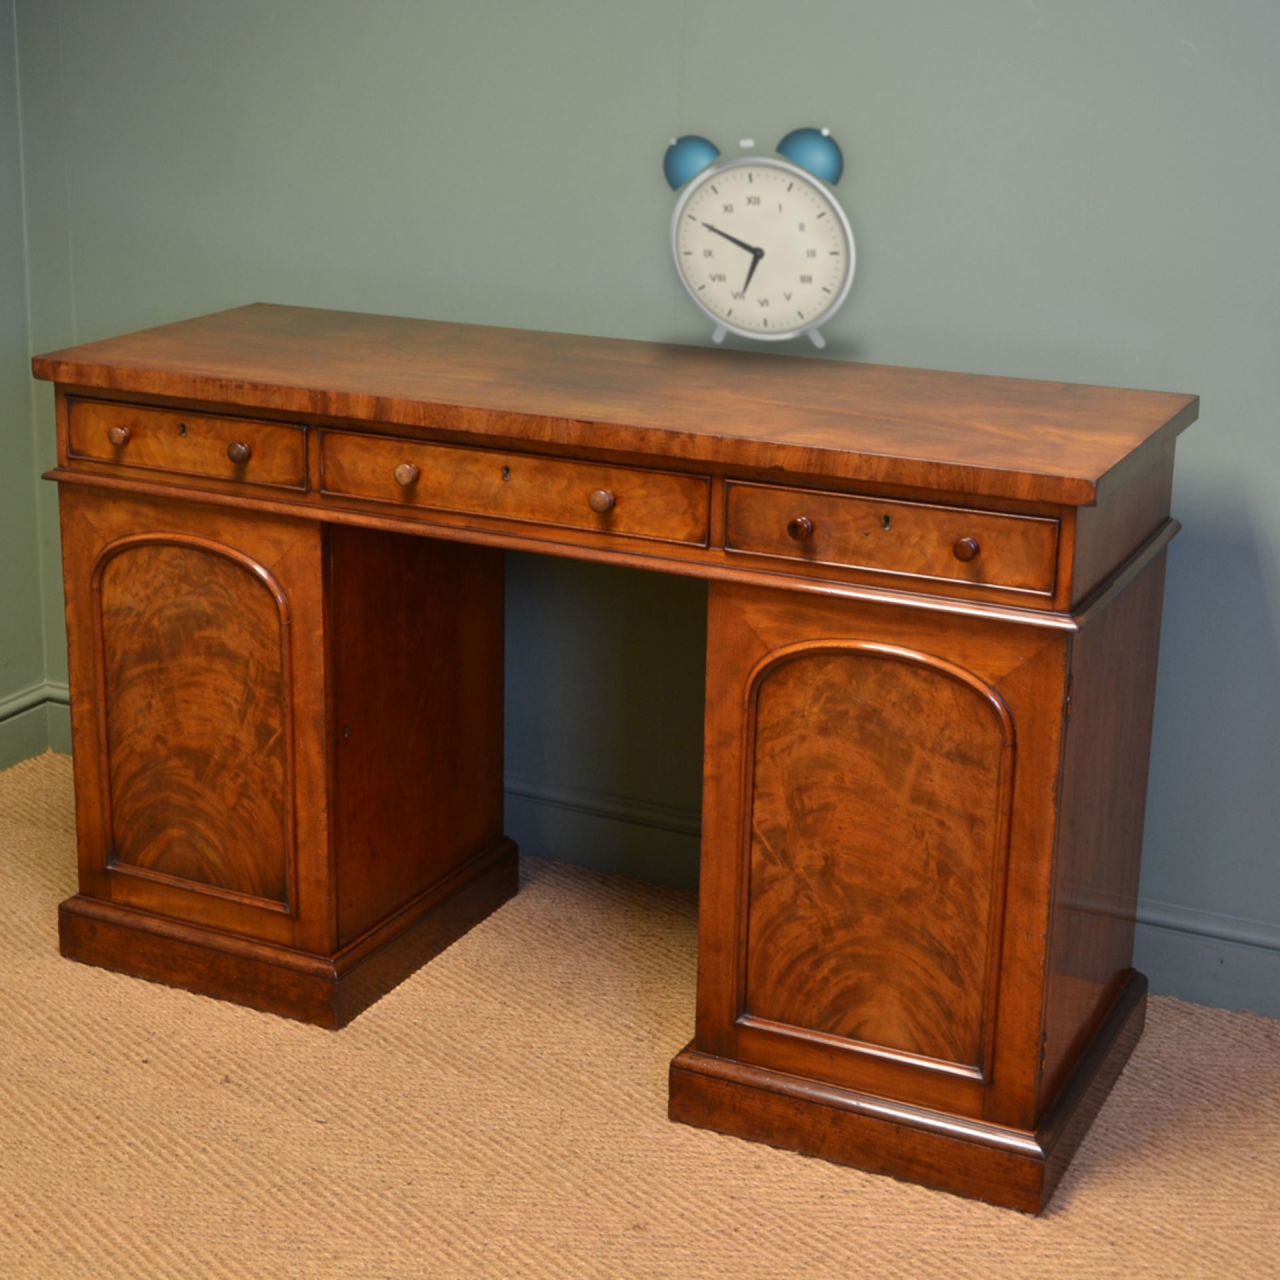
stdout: 6:50
